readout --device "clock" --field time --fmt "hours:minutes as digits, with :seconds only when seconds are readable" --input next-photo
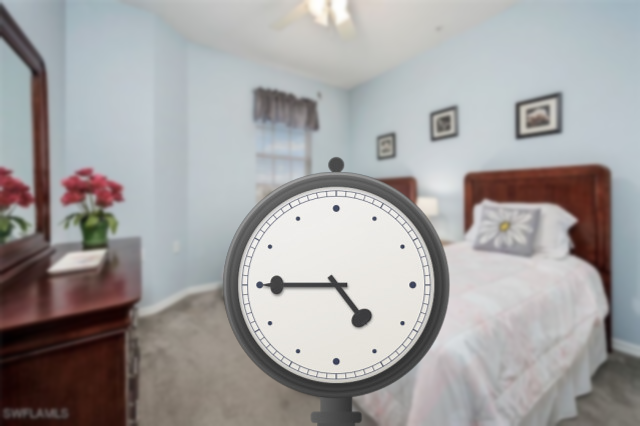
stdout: 4:45
